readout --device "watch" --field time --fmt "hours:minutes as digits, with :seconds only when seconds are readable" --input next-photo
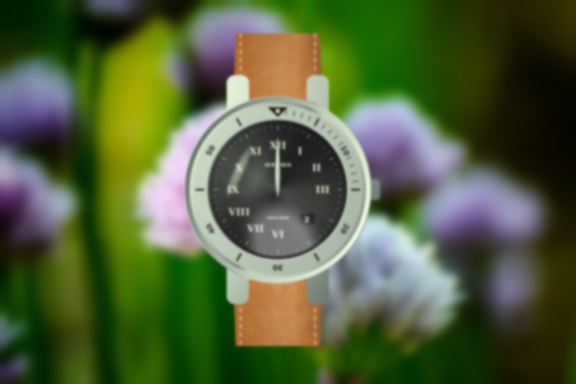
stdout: 12:00
